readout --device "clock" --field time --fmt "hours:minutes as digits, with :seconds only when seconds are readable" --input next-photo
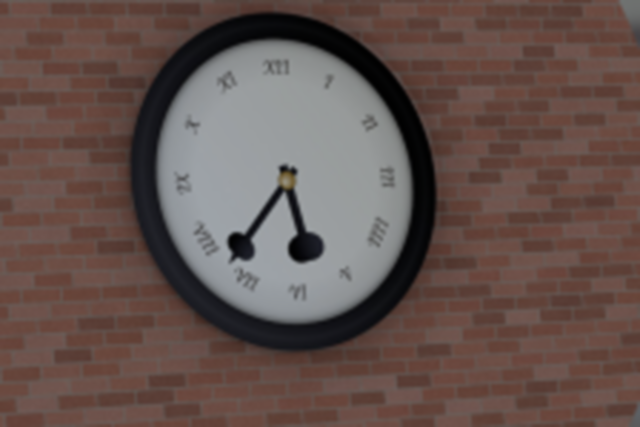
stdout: 5:37
